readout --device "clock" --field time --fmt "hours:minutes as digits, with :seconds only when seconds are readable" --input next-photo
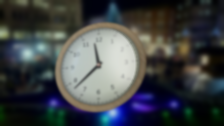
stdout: 11:38
